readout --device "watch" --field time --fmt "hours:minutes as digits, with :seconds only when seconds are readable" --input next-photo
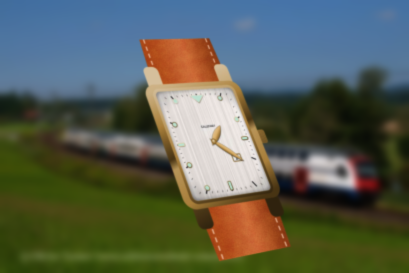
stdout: 1:22
